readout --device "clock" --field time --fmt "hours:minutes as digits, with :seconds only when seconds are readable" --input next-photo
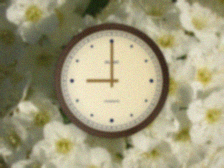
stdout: 9:00
